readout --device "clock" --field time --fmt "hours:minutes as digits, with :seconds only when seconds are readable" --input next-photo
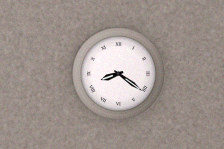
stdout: 8:21
